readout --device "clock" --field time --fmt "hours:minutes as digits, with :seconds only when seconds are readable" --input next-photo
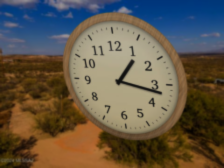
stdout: 1:17
